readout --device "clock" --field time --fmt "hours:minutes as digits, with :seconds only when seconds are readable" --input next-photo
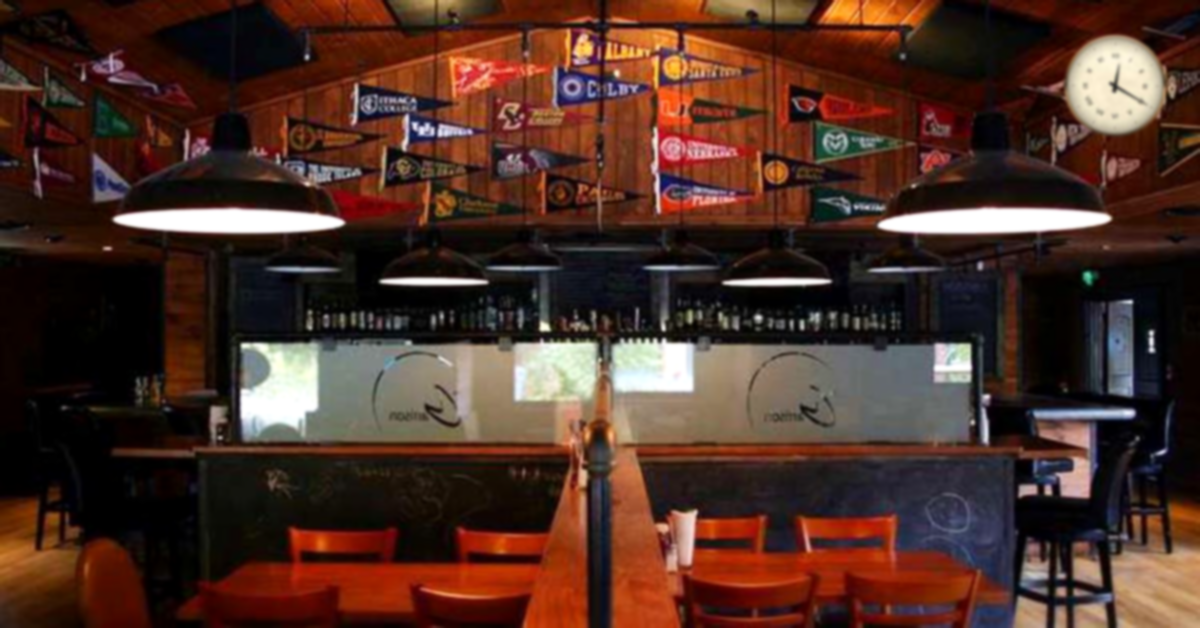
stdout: 12:20
